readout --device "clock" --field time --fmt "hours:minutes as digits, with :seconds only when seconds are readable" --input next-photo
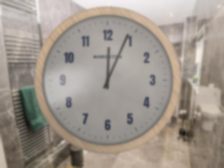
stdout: 12:04
